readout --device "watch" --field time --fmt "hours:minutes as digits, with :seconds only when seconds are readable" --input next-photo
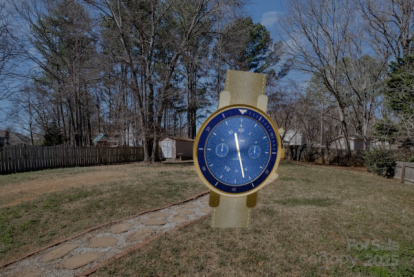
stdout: 11:27
